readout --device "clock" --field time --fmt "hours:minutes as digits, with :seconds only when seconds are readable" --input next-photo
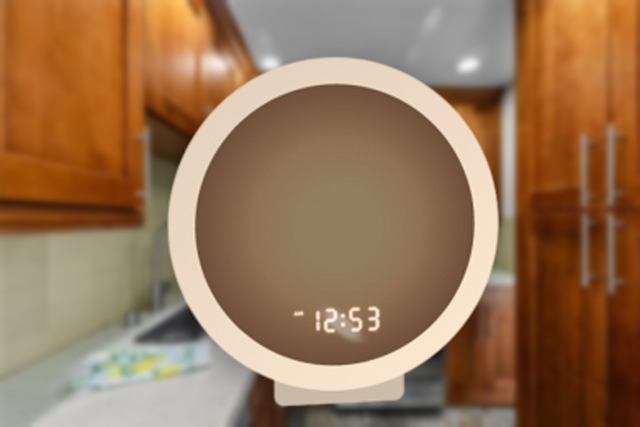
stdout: 12:53
